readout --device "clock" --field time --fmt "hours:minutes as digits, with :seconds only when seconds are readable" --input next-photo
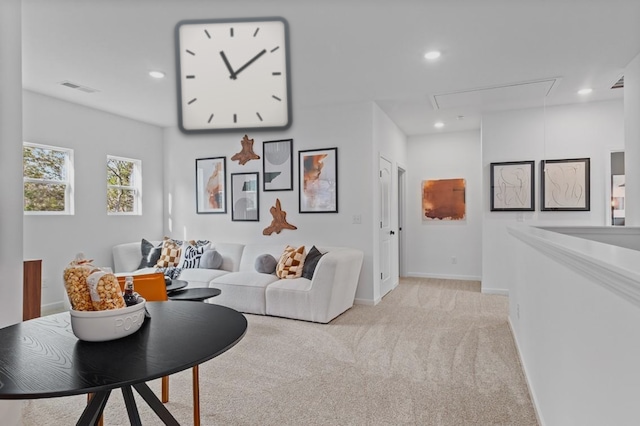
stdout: 11:09
